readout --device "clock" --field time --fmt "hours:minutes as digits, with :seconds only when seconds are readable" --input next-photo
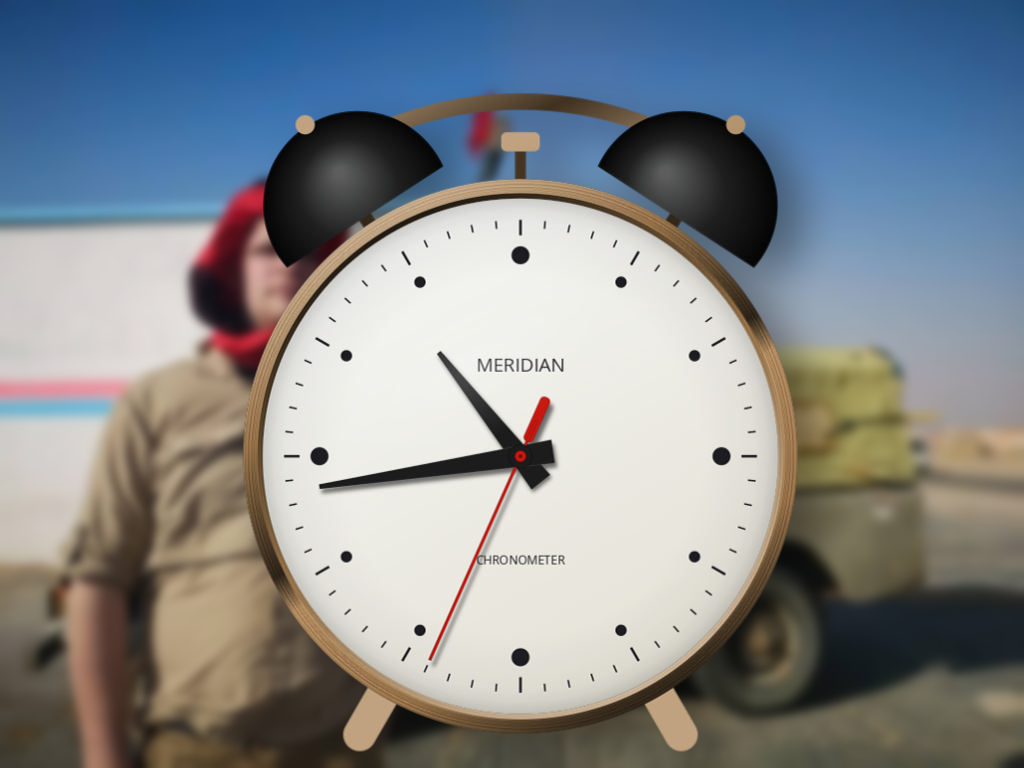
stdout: 10:43:34
